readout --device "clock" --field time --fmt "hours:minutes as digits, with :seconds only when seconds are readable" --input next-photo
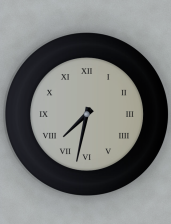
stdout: 7:32
